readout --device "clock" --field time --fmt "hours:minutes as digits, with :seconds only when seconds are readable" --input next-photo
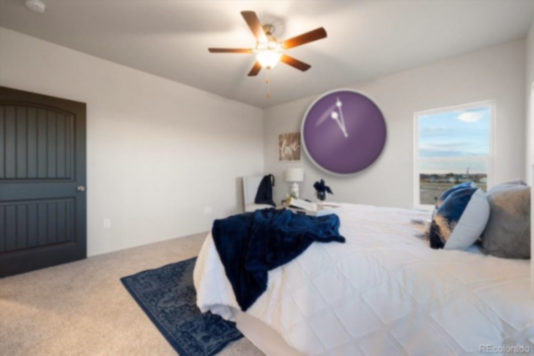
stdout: 10:58
